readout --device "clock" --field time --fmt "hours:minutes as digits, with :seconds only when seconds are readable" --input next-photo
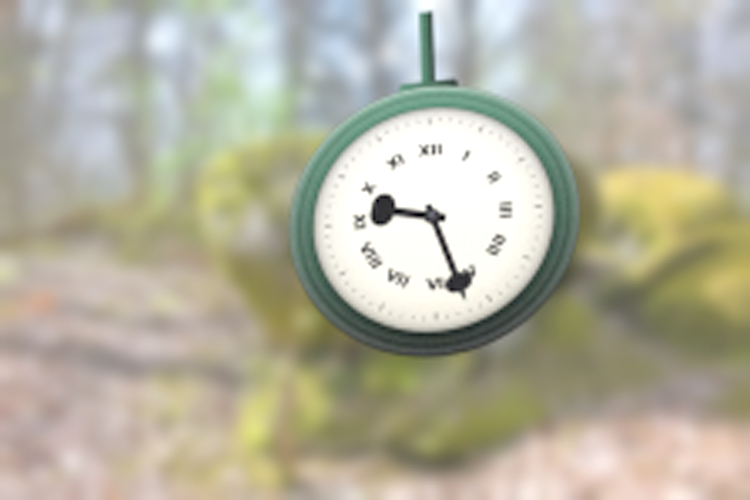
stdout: 9:27
